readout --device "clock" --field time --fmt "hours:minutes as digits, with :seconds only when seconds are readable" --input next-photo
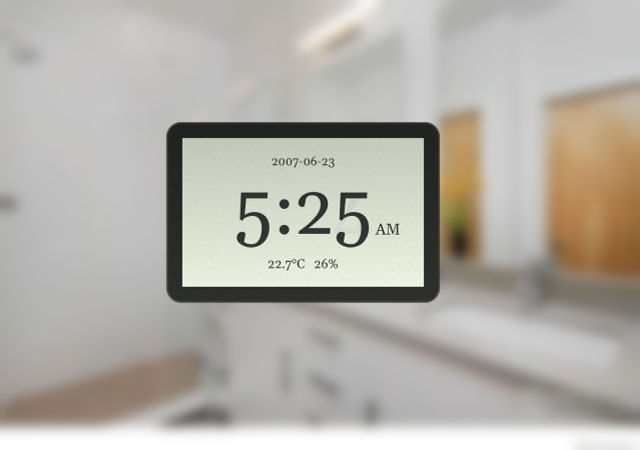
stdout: 5:25
